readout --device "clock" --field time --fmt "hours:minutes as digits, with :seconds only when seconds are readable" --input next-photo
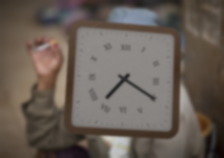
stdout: 7:20
